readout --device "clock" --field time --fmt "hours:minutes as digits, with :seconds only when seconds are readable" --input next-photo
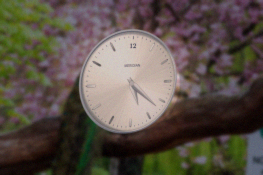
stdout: 5:22
